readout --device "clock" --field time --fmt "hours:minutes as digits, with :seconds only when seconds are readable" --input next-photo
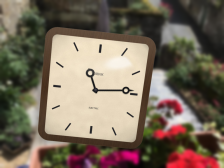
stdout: 11:14
